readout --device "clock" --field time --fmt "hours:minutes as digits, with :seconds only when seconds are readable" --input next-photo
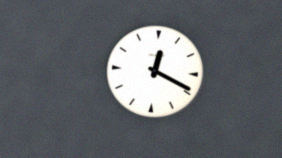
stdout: 12:19
